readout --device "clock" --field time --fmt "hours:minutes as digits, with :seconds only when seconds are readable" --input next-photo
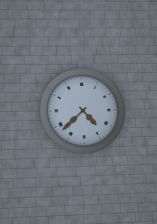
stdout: 4:38
